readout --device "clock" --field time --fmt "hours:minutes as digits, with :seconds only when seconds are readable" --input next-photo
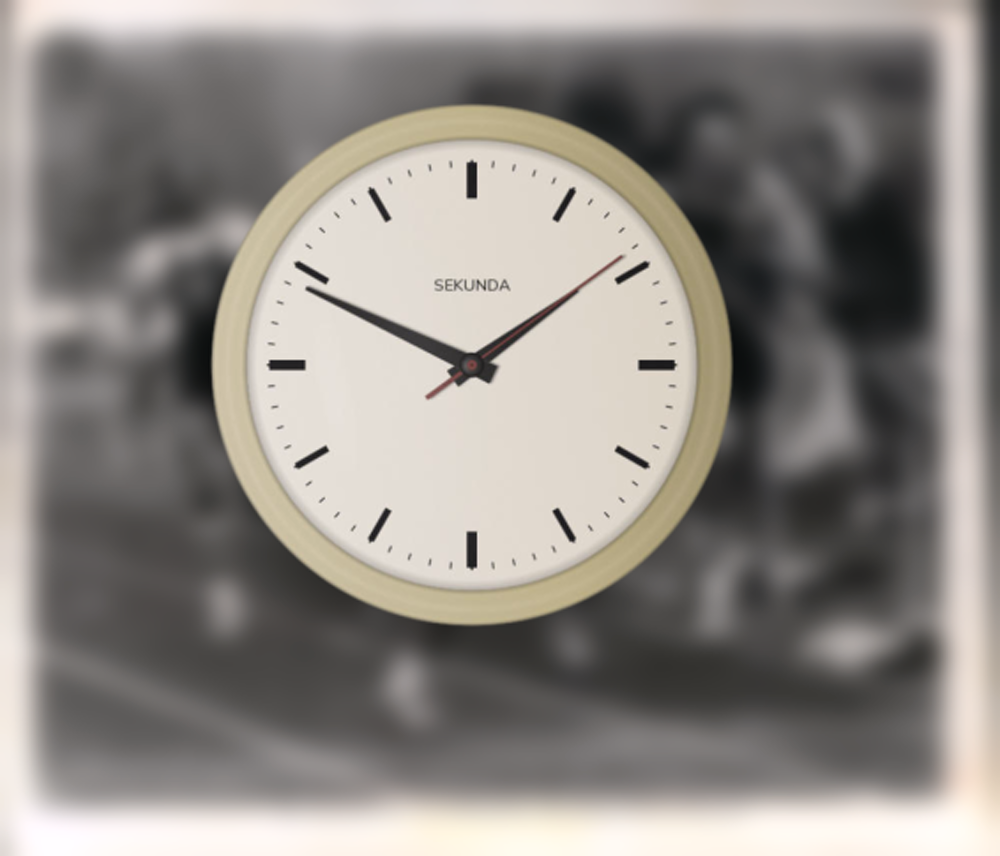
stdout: 1:49:09
